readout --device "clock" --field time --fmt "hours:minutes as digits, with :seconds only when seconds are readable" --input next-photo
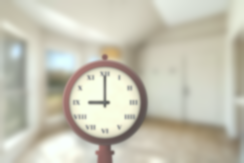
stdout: 9:00
